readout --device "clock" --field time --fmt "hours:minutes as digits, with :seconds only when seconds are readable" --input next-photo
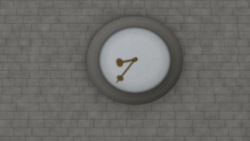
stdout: 8:36
